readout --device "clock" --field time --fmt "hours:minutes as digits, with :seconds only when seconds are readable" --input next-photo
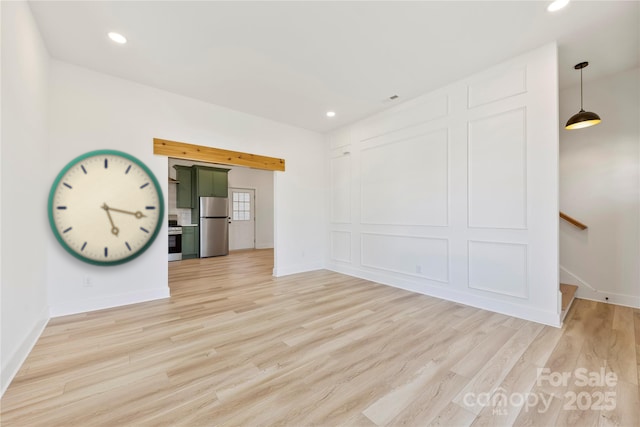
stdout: 5:17
